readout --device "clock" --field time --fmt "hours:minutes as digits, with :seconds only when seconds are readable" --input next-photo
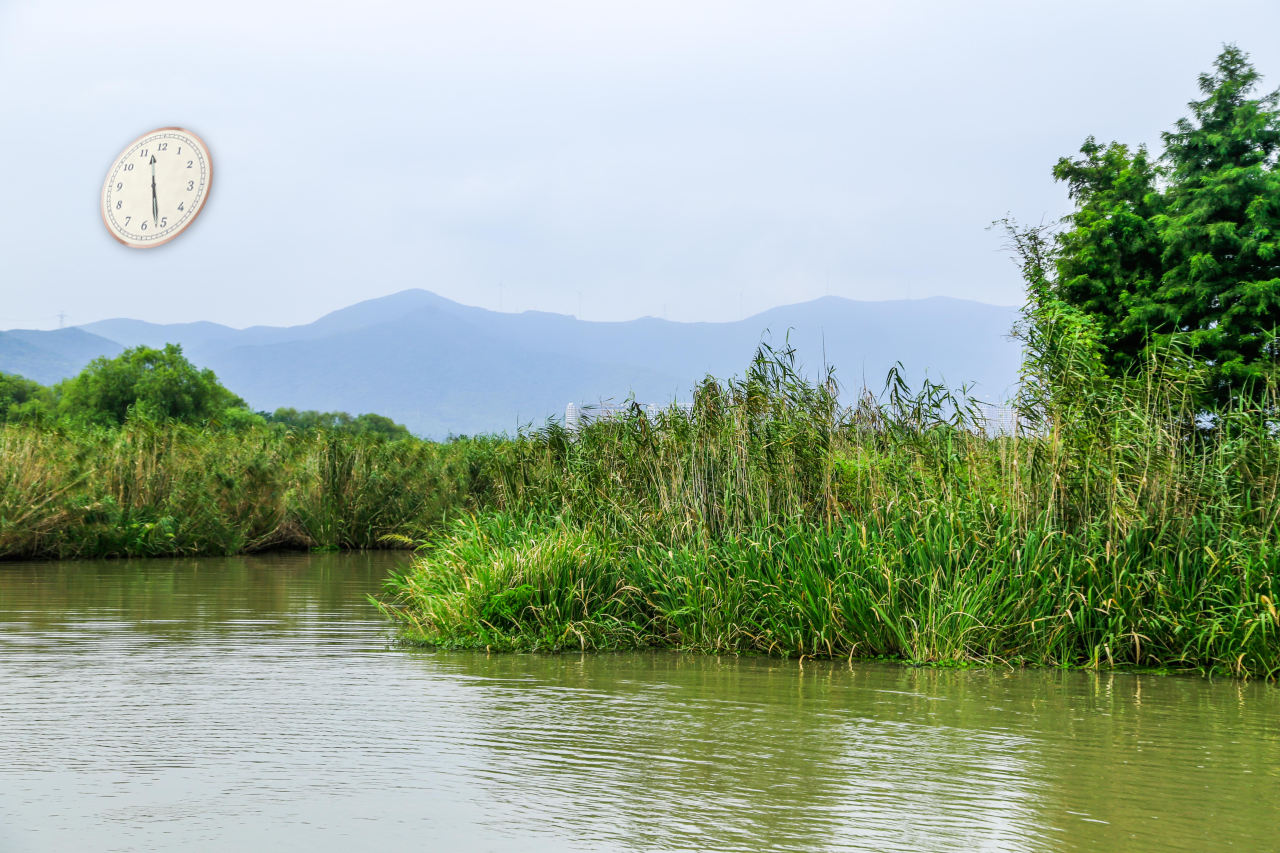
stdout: 11:27
